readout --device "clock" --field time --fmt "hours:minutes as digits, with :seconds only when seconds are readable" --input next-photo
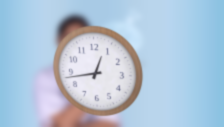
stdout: 12:43
